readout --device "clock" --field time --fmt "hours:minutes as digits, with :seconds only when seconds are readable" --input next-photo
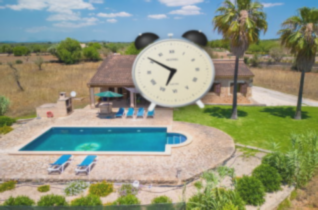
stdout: 6:51
